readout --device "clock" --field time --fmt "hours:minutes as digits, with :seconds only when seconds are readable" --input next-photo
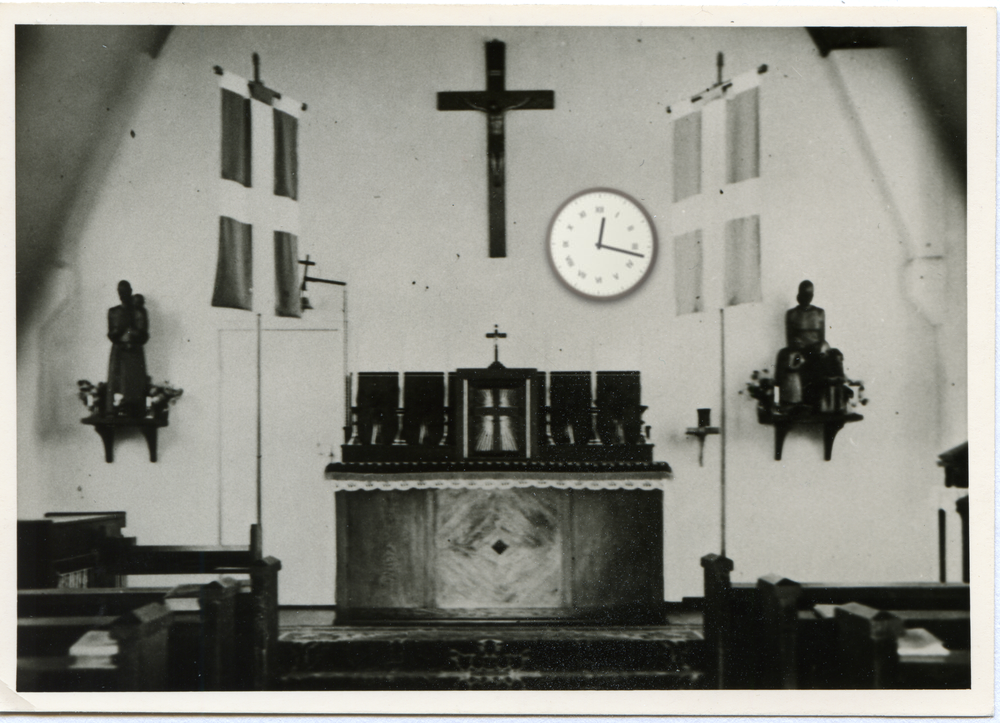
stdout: 12:17
